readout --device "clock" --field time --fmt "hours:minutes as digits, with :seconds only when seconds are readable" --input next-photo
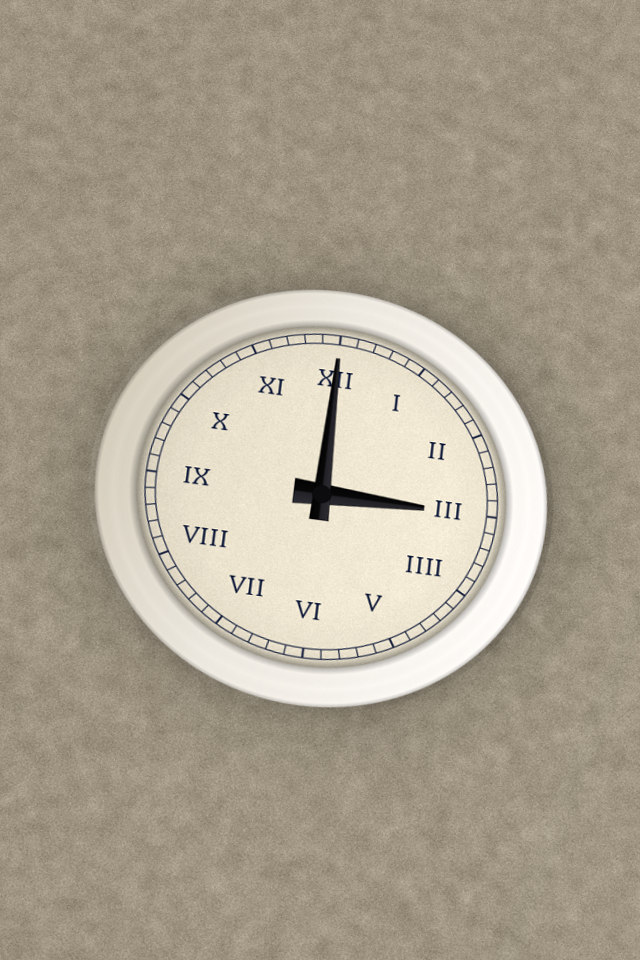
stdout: 3:00
